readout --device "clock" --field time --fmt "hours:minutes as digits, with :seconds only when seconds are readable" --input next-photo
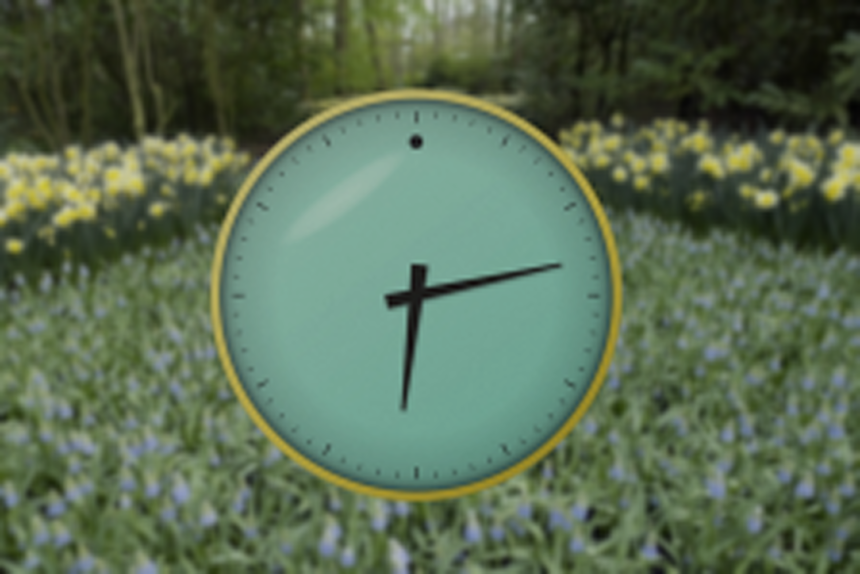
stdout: 6:13
